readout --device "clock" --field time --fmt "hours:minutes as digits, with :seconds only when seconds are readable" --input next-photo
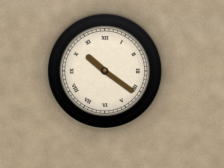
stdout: 10:21
